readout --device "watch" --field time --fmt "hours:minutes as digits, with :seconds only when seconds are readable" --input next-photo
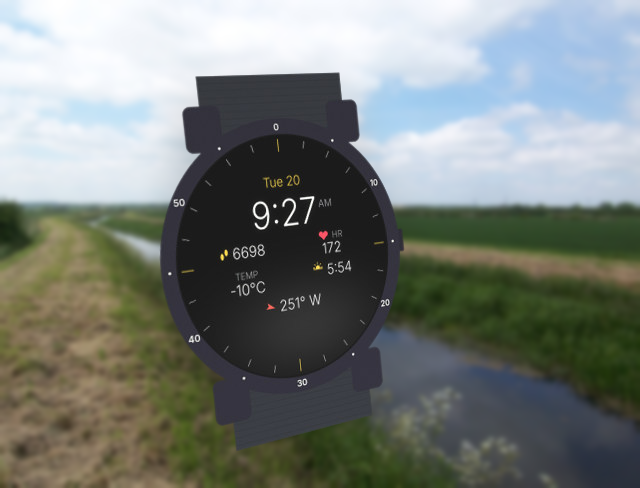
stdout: 9:27
